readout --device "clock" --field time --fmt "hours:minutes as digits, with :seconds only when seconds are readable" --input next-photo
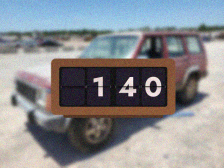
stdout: 1:40
